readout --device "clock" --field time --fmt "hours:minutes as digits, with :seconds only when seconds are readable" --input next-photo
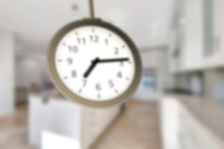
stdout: 7:14
